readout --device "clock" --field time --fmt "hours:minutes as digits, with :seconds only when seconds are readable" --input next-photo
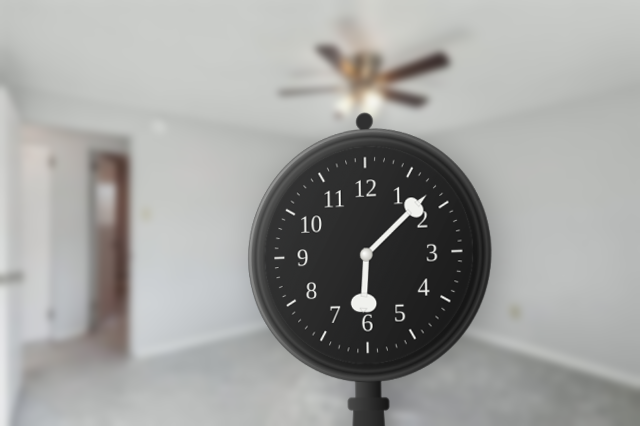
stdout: 6:08
